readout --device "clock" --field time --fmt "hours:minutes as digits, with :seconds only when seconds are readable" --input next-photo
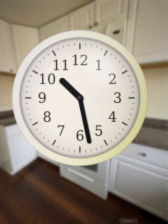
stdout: 10:28
